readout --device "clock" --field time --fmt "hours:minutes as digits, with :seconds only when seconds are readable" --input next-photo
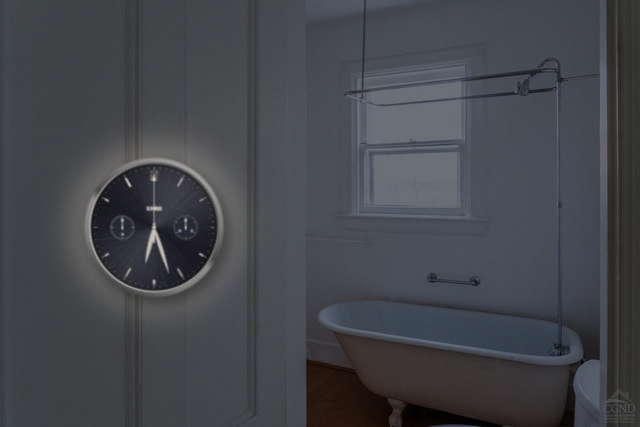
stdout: 6:27
